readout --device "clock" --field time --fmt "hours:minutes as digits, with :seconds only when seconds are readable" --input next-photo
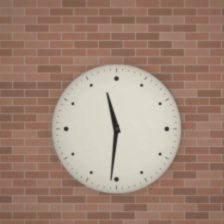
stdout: 11:31
